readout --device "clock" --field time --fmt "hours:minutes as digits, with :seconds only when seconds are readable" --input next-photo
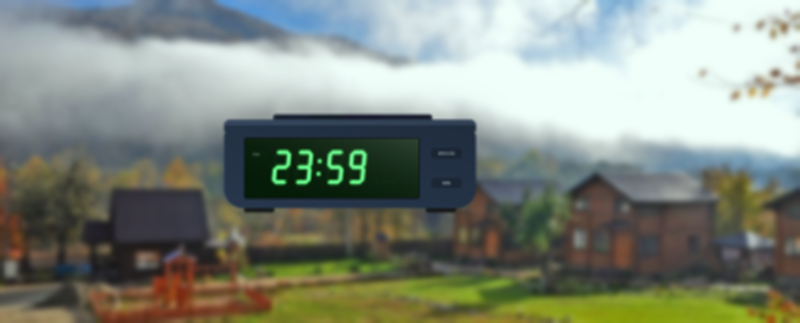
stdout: 23:59
